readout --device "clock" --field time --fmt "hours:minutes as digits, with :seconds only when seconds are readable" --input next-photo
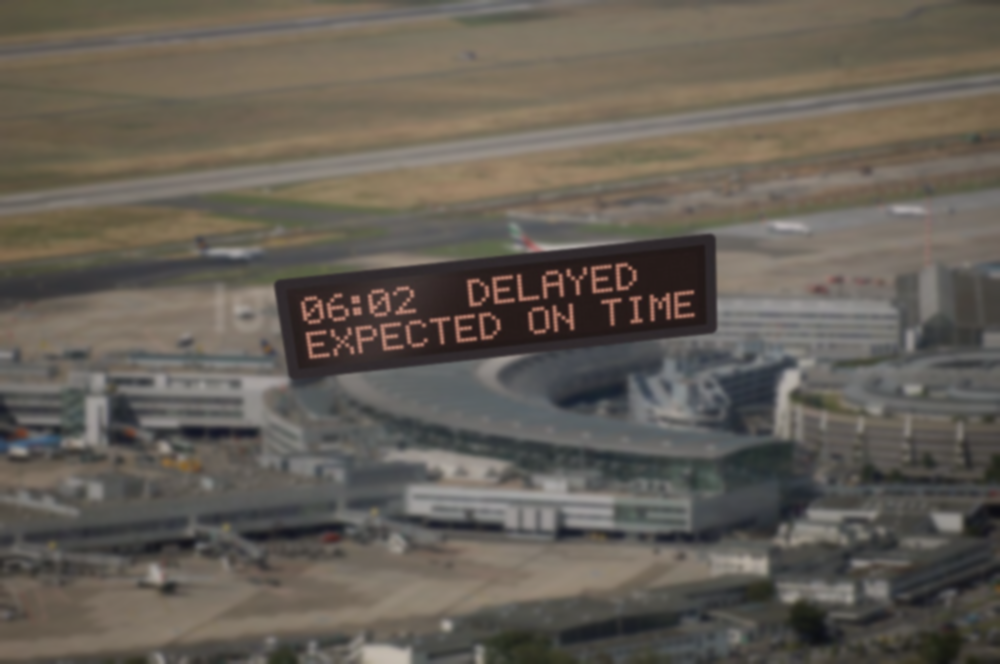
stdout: 6:02
